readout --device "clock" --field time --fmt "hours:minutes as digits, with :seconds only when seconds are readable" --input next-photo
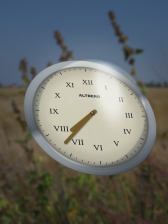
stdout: 7:37
